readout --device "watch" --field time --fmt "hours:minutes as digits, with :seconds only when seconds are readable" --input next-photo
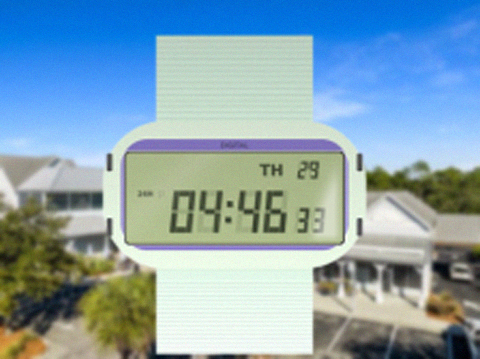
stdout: 4:46:33
